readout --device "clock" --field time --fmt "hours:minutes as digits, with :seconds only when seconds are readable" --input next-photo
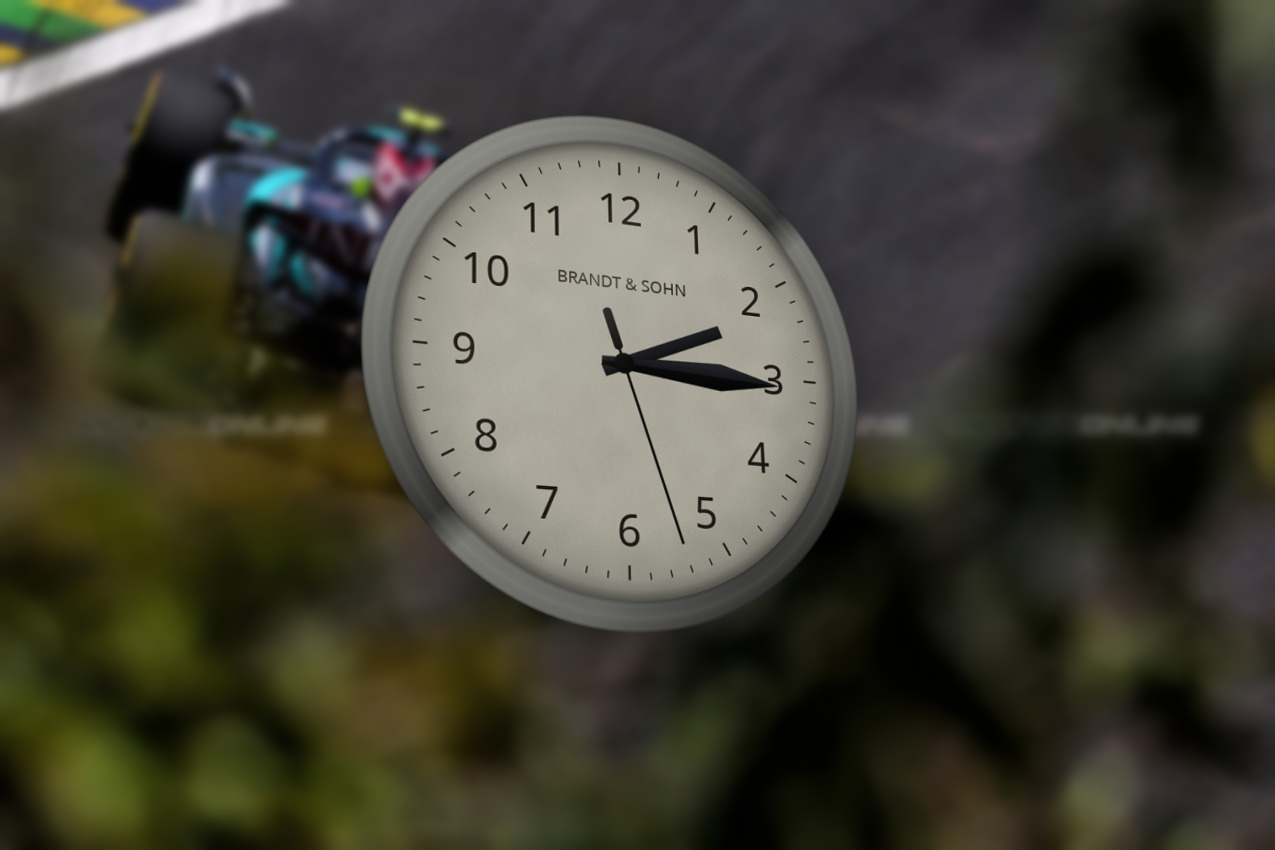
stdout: 2:15:27
